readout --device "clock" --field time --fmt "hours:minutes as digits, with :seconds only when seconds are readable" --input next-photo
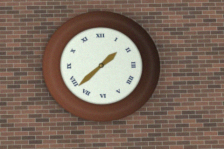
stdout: 1:38
